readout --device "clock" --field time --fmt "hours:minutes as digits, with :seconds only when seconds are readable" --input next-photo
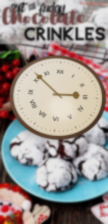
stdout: 2:52
